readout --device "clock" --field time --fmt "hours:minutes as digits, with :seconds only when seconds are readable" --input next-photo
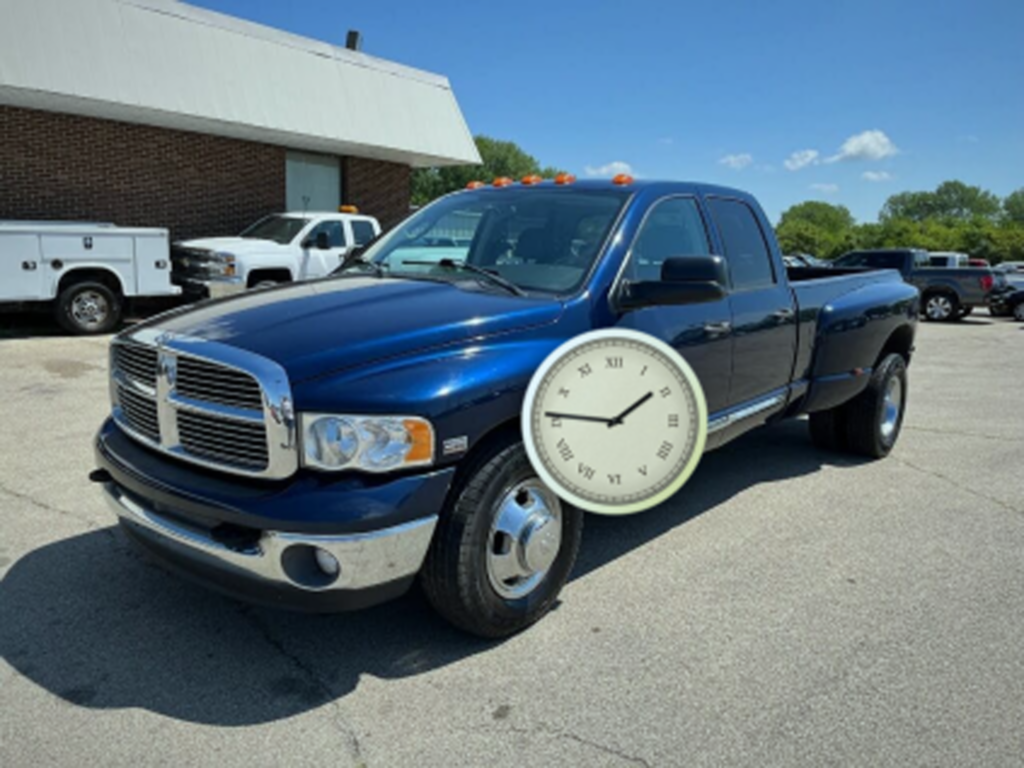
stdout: 1:46
